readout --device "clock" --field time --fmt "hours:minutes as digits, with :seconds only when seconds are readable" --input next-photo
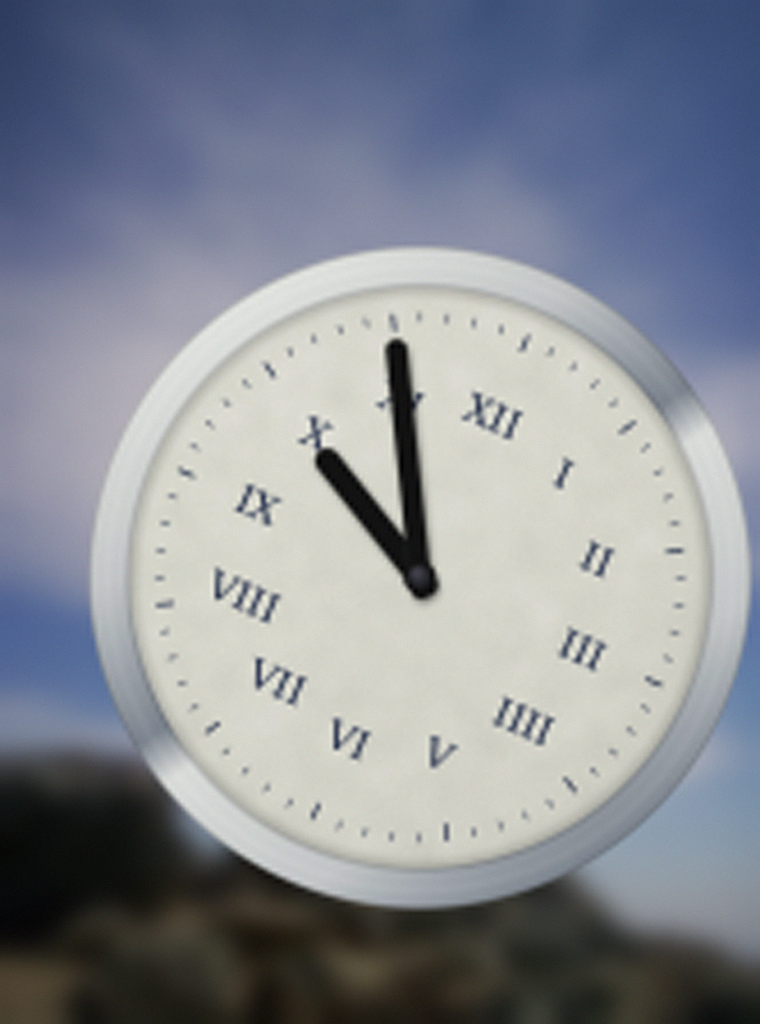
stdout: 9:55
